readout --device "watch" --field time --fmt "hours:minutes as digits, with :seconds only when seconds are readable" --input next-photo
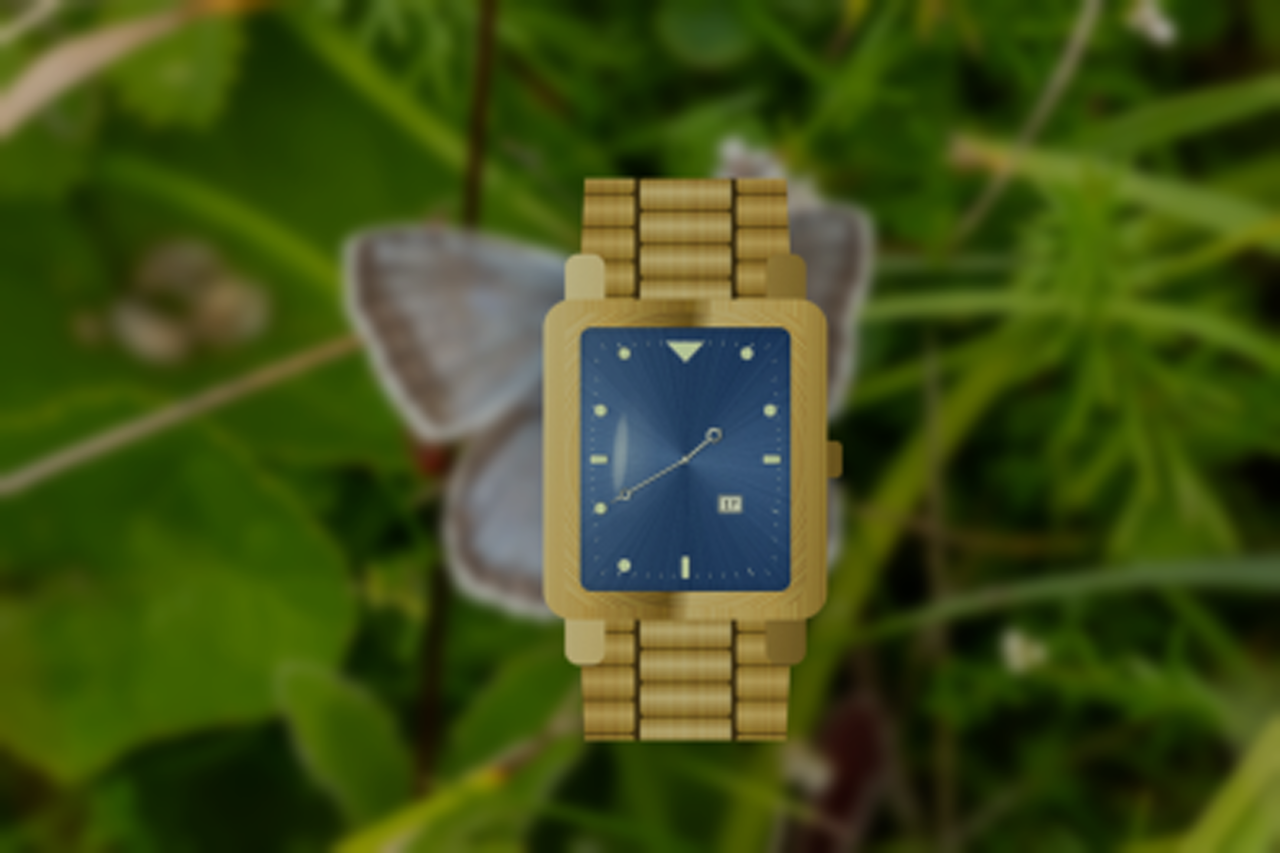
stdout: 1:40
